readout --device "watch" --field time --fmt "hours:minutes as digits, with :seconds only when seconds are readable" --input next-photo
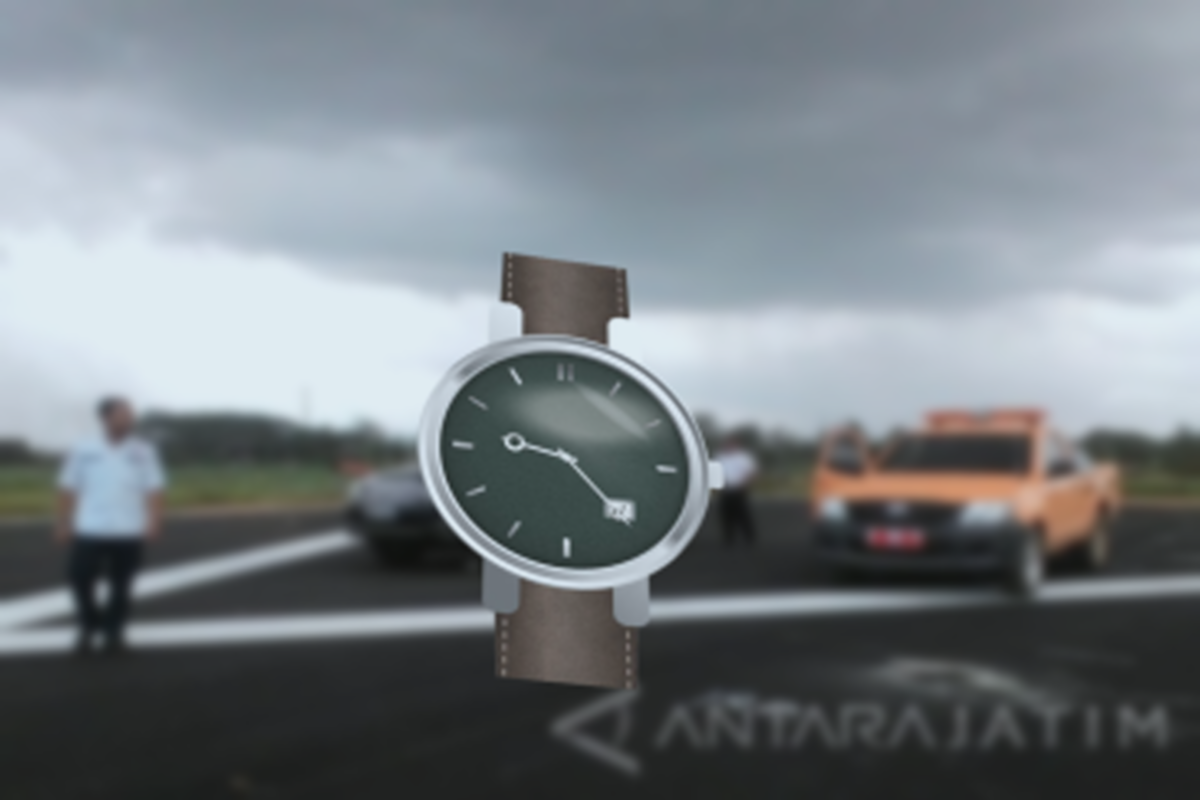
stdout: 9:23
